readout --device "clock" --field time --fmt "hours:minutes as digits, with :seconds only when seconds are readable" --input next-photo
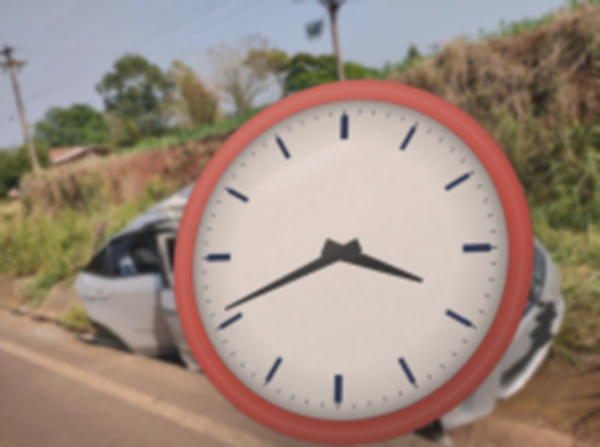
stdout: 3:41
